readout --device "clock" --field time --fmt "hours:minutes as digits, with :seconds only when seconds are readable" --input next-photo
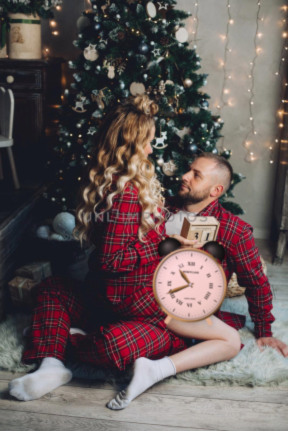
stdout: 10:41
